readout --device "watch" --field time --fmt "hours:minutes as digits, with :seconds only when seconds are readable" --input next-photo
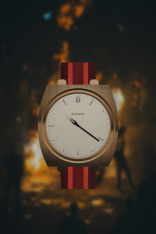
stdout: 10:21
